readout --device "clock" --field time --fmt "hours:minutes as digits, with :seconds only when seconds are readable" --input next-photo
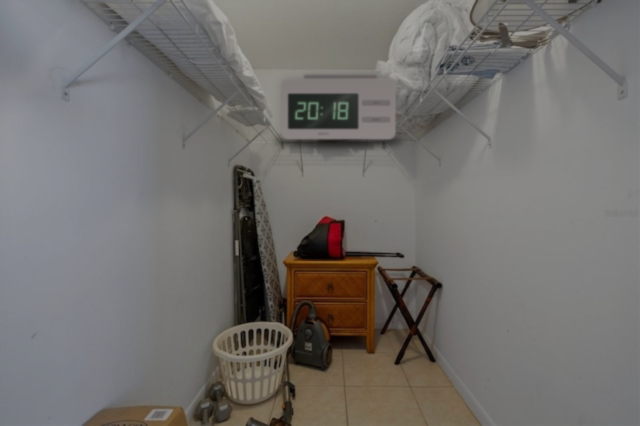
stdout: 20:18
